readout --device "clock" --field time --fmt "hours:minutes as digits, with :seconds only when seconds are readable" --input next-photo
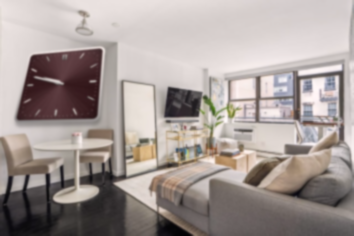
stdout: 9:48
